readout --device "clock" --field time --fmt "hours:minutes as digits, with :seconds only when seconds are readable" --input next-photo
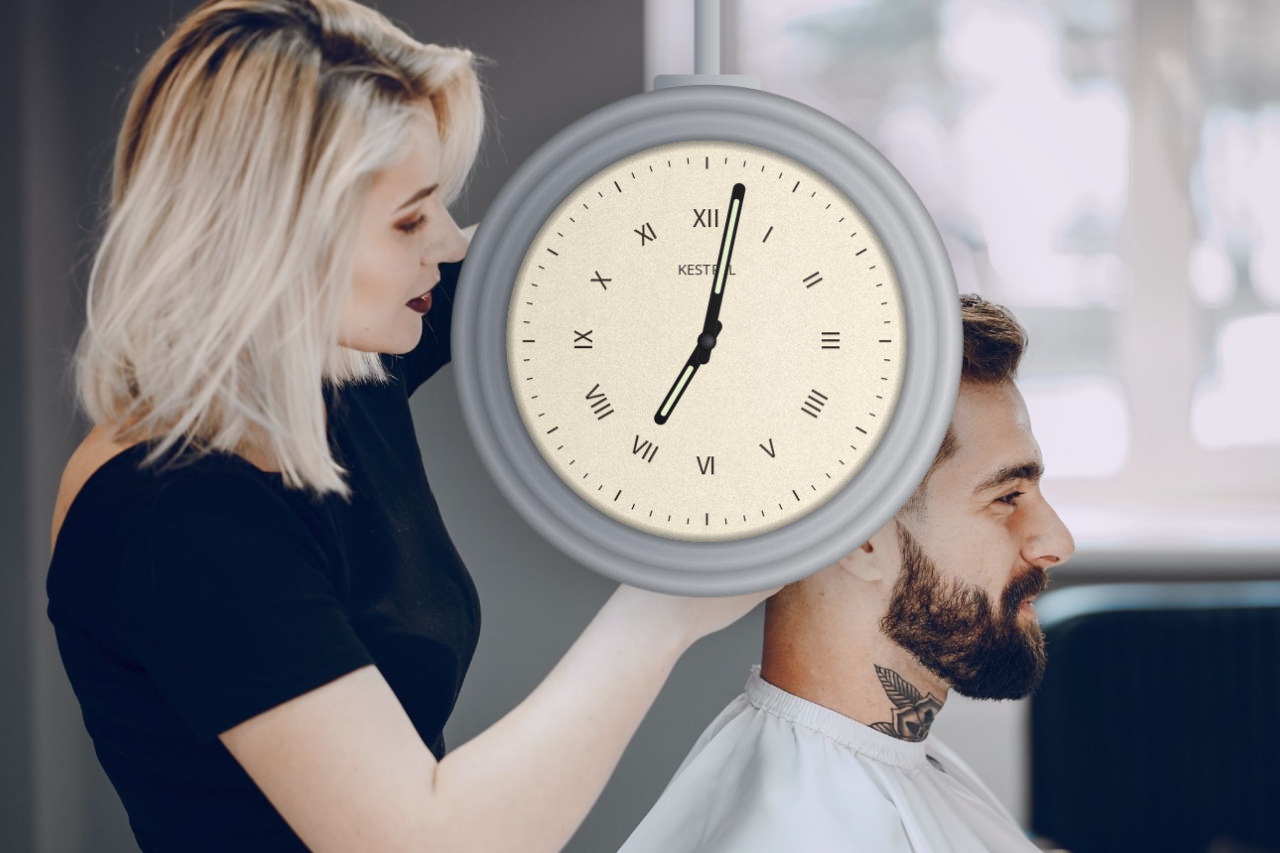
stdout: 7:02
